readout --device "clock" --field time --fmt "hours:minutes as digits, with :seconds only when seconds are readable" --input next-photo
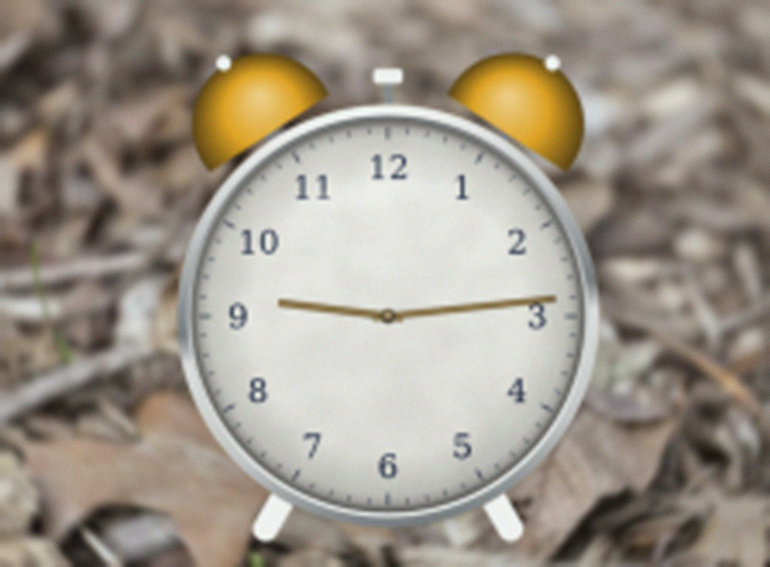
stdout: 9:14
